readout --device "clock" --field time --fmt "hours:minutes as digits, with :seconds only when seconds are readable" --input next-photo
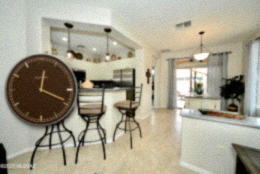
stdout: 12:19
